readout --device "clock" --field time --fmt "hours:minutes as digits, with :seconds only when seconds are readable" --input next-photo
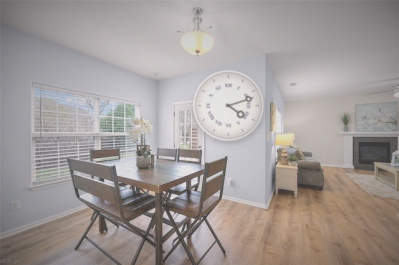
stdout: 4:12
